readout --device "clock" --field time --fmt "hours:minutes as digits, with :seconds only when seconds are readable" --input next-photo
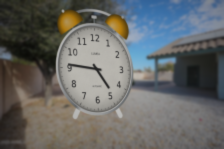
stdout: 4:46
